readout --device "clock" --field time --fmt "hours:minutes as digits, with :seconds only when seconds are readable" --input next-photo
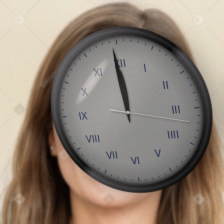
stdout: 11:59:17
